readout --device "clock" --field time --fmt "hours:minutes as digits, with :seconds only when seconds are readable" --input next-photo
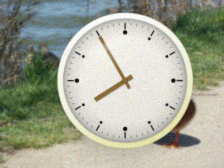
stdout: 7:55
